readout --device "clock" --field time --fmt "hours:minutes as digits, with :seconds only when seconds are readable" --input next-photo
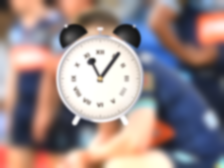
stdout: 11:06
